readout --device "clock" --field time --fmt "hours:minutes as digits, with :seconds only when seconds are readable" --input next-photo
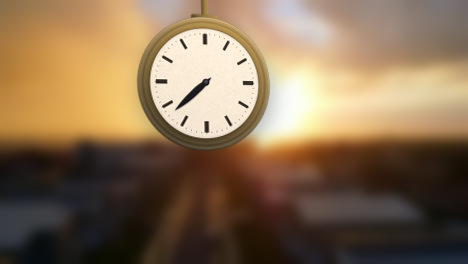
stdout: 7:38
